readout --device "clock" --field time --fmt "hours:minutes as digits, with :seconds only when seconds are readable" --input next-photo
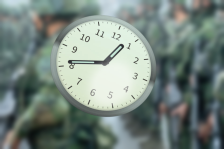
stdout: 12:41
